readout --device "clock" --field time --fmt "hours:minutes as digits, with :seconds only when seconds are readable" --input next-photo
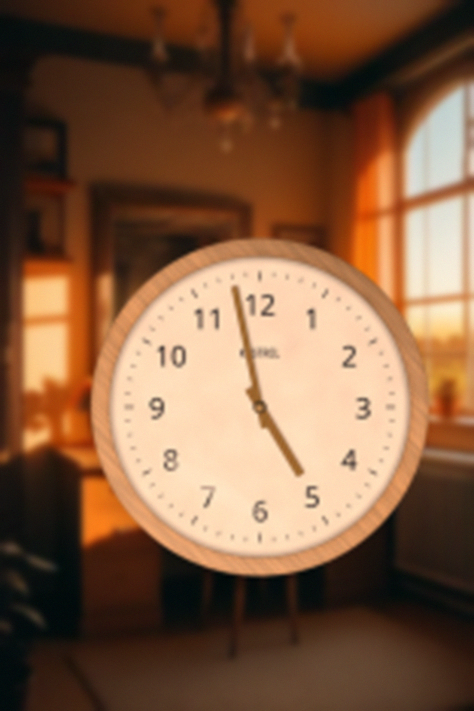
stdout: 4:58
